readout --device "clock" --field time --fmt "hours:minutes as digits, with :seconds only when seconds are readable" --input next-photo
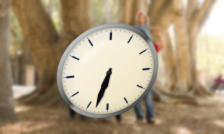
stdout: 6:33
